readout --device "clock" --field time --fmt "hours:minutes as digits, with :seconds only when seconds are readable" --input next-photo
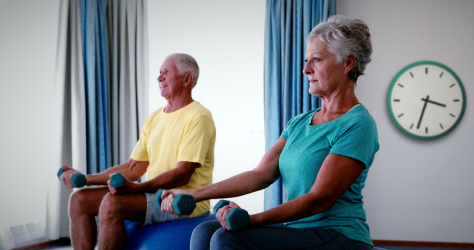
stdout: 3:33
